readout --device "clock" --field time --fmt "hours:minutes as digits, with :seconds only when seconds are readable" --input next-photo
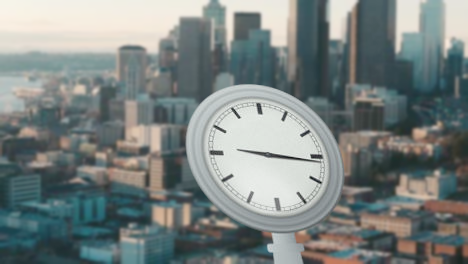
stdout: 9:16
